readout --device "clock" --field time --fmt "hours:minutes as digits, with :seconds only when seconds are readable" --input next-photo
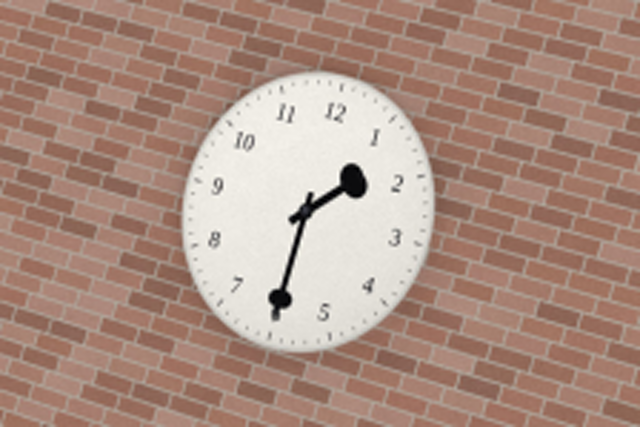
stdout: 1:30
